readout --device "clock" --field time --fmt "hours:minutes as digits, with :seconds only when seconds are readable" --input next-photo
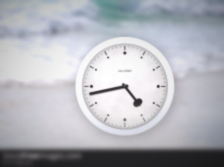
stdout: 4:43
